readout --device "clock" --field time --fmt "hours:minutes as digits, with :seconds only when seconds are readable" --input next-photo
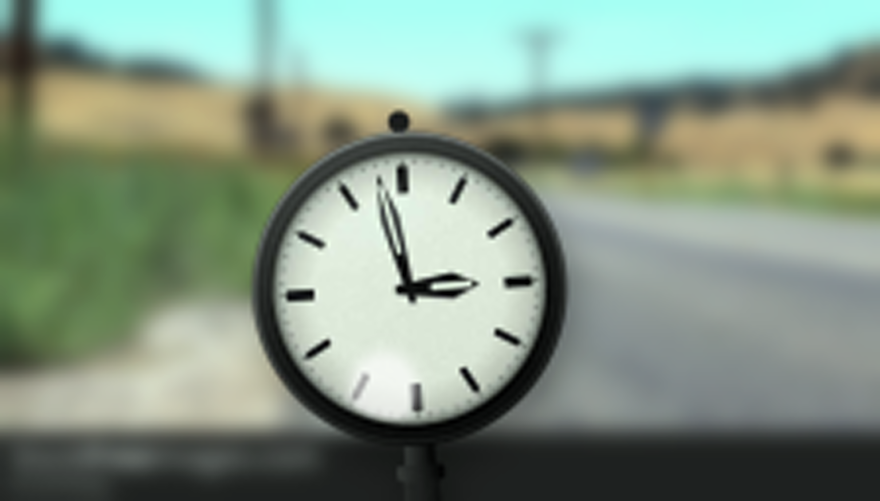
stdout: 2:58
